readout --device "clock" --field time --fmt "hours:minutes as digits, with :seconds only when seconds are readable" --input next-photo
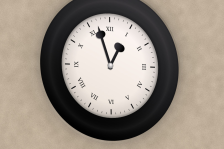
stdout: 12:57
